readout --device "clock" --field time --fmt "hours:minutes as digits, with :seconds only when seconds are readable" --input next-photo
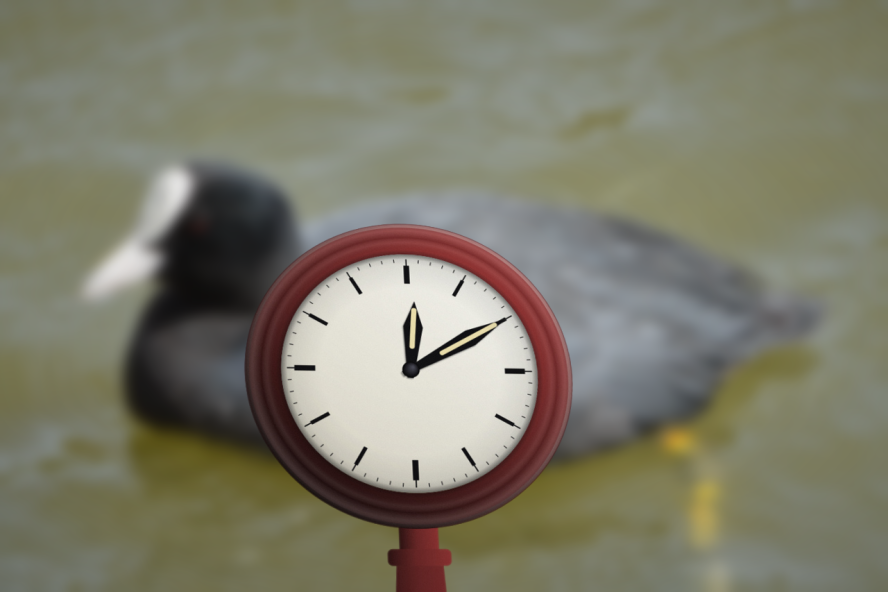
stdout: 12:10
